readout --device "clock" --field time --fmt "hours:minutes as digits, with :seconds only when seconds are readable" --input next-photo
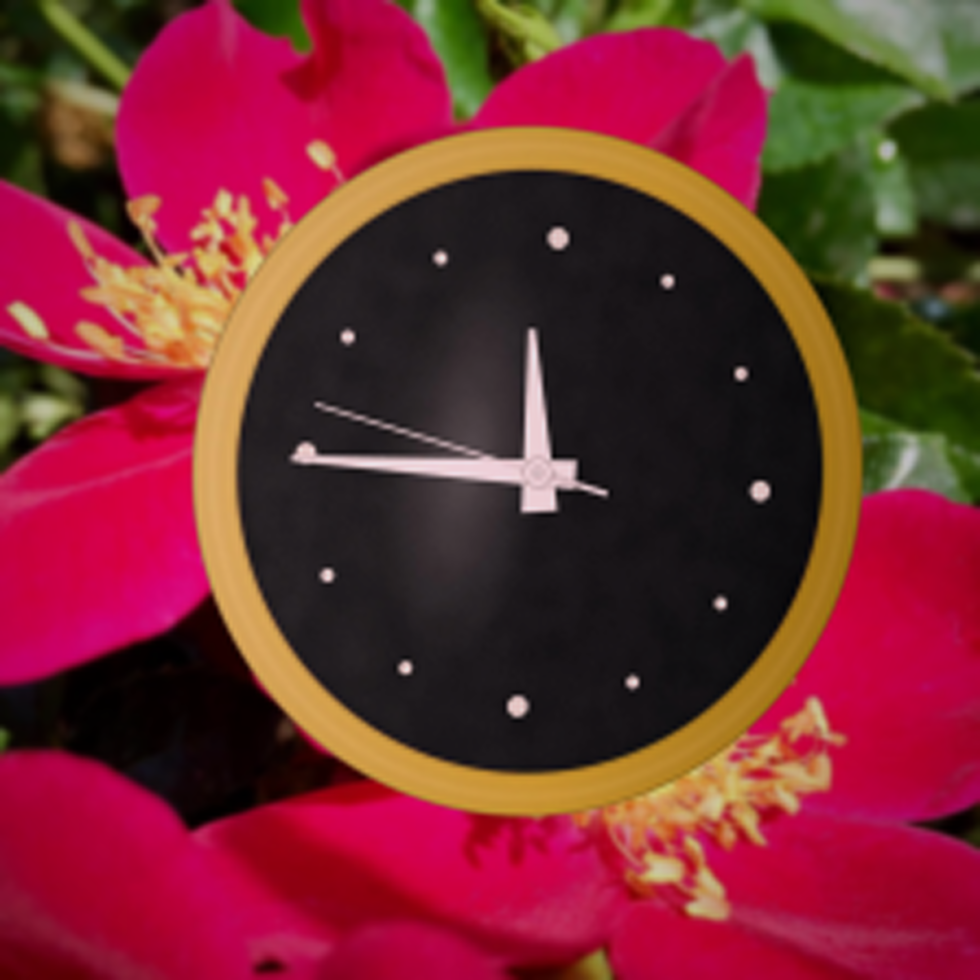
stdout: 11:44:47
